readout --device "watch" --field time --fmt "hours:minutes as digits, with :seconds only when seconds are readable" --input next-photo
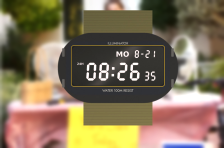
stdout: 8:26:35
